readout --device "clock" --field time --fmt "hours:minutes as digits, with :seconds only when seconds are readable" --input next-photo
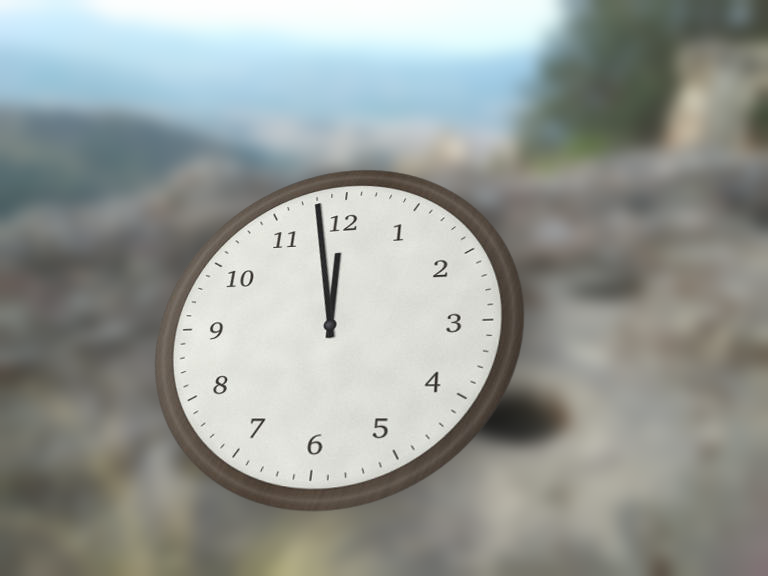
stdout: 11:58
